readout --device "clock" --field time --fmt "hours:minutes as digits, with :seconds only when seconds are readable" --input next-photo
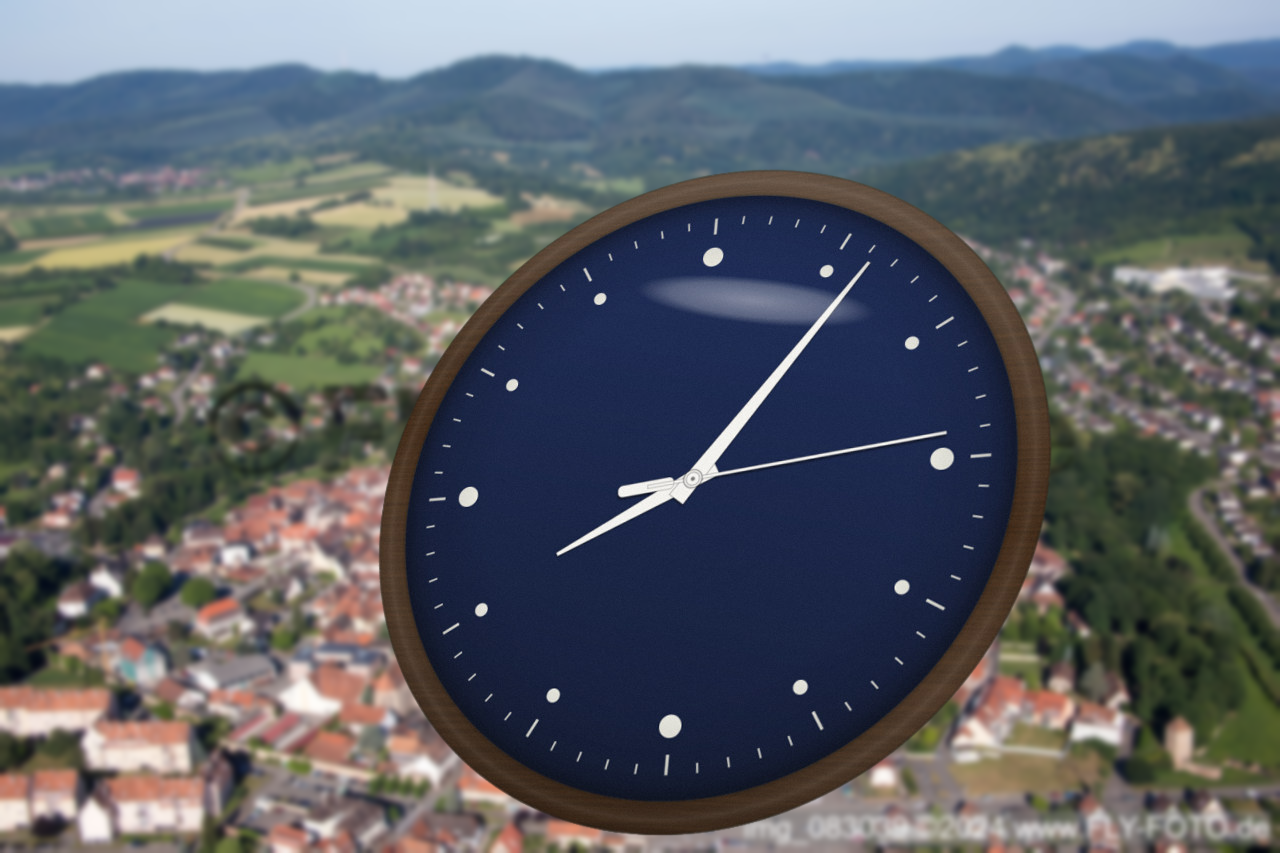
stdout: 8:06:14
